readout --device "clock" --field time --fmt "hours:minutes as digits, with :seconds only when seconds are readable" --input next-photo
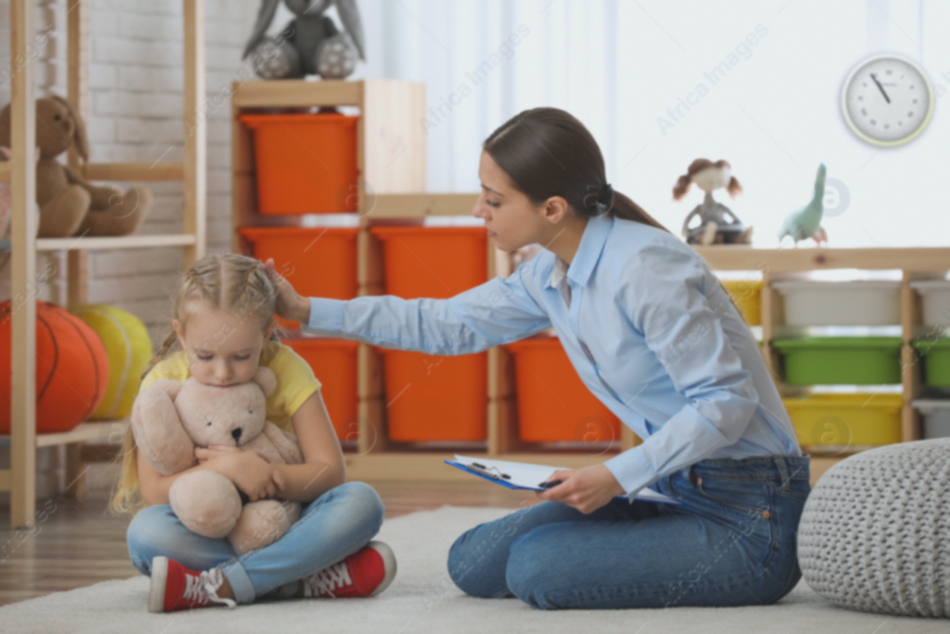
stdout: 10:54
